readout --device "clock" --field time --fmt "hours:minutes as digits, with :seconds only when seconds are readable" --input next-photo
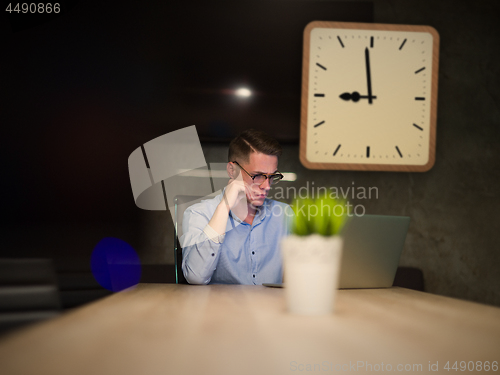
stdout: 8:59
